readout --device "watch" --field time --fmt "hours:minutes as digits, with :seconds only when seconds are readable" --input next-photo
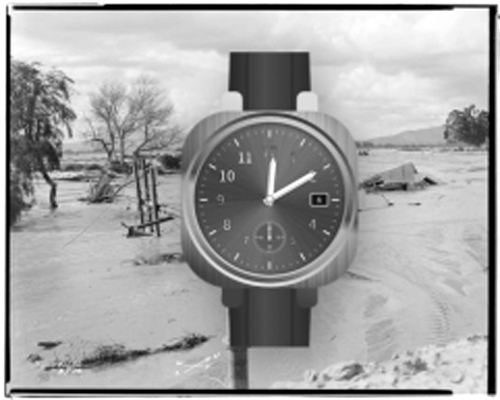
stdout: 12:10
